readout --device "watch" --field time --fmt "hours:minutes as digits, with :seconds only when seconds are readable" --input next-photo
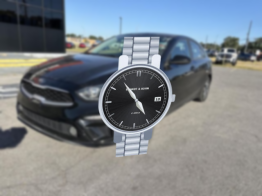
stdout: 4:54
